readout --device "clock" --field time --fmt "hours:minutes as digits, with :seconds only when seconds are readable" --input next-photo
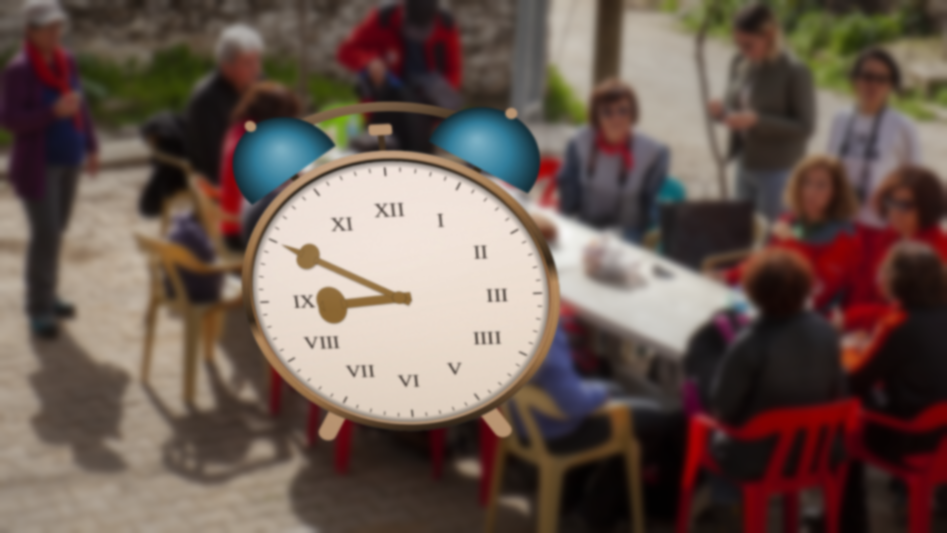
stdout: 8:50
